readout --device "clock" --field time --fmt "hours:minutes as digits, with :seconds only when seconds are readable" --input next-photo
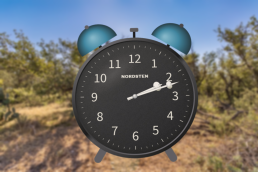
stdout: 2:12
